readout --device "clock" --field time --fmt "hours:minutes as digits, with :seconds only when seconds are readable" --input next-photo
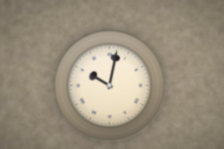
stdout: 10:02
